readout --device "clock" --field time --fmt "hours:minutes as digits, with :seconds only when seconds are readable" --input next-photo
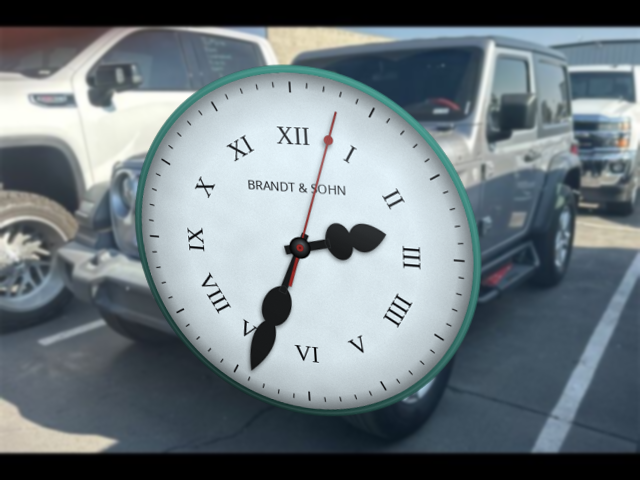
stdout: 2:34:03
